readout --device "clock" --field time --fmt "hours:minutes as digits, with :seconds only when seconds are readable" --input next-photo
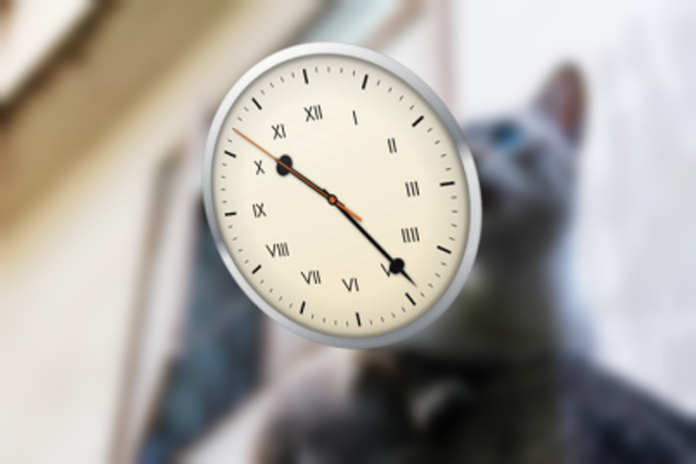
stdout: 10:23:52
